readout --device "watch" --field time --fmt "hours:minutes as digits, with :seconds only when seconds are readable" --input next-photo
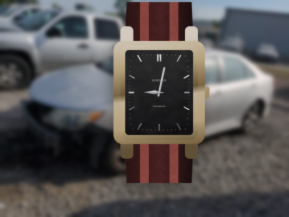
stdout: 9:02
